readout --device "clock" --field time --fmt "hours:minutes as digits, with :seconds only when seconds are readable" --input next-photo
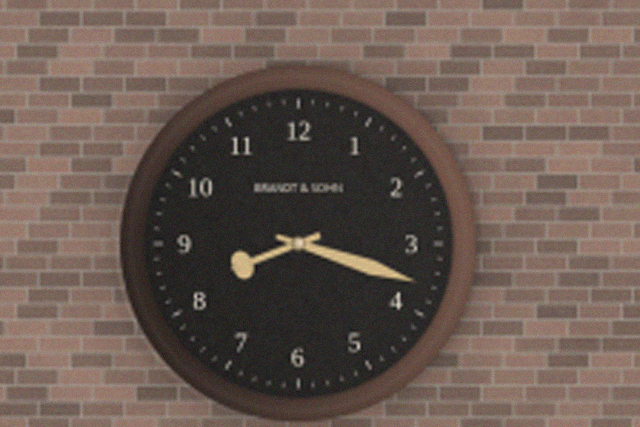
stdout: 8:18
